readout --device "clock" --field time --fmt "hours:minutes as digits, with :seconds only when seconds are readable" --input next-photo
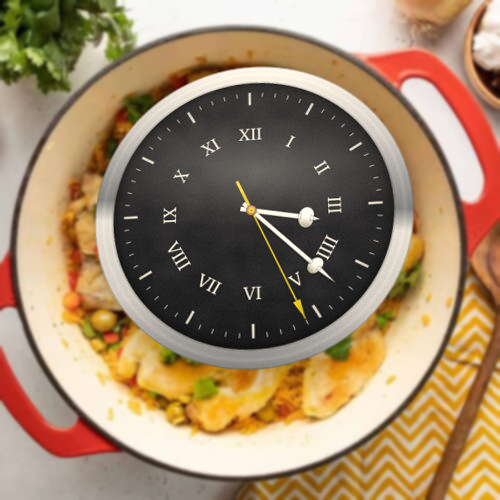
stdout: 3:22:26
